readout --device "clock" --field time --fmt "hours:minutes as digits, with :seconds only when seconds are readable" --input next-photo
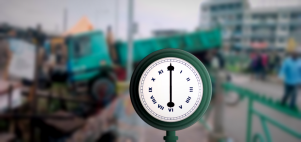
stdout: 6:00
